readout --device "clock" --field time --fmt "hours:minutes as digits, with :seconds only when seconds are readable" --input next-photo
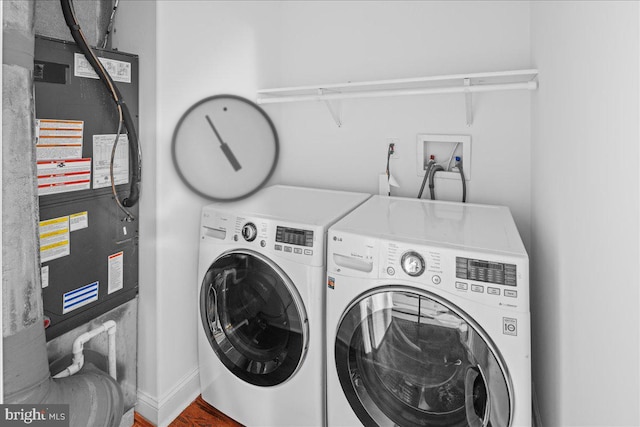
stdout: 4:55
